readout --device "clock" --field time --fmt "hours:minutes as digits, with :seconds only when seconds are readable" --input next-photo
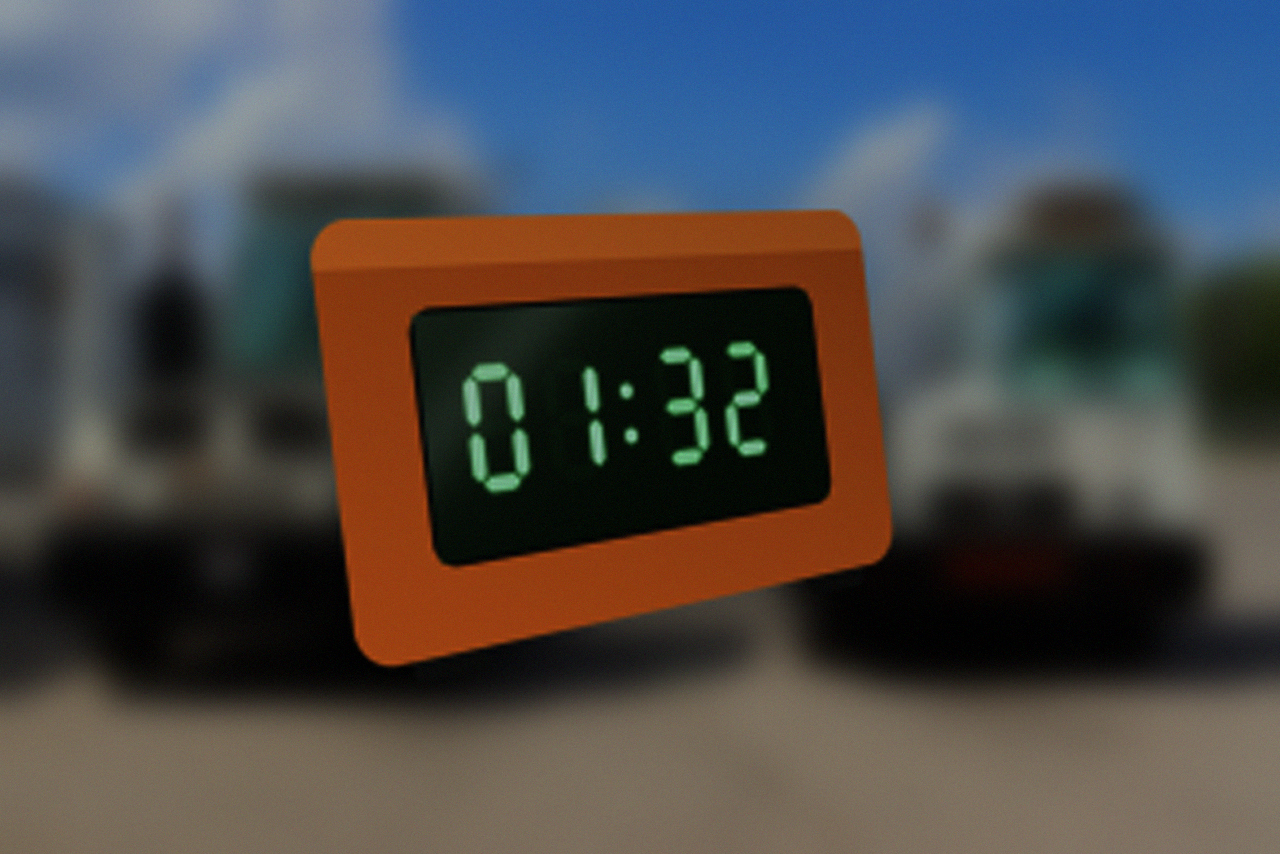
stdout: 1:32
